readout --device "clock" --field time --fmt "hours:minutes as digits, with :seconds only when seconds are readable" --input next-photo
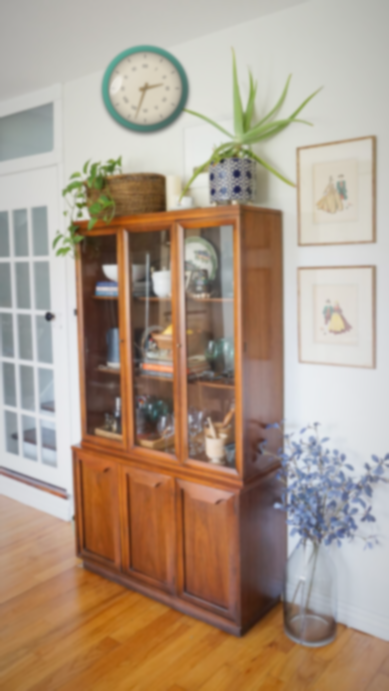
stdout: 2:33
